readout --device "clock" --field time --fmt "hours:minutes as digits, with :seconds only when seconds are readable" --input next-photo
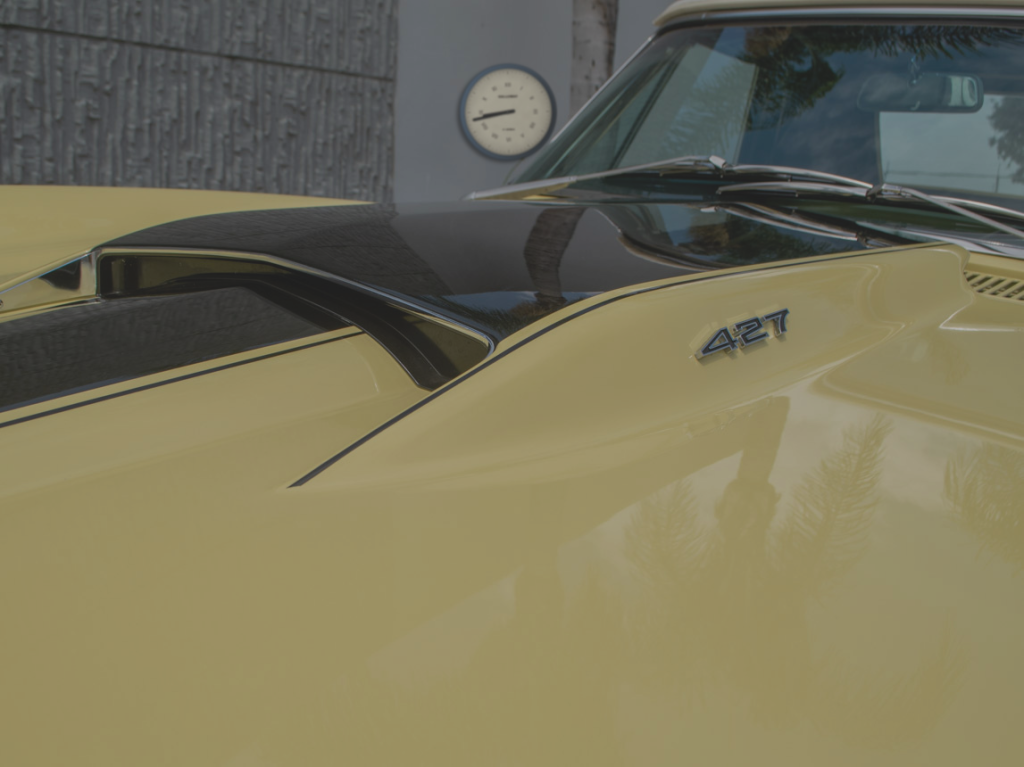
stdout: 8:43
